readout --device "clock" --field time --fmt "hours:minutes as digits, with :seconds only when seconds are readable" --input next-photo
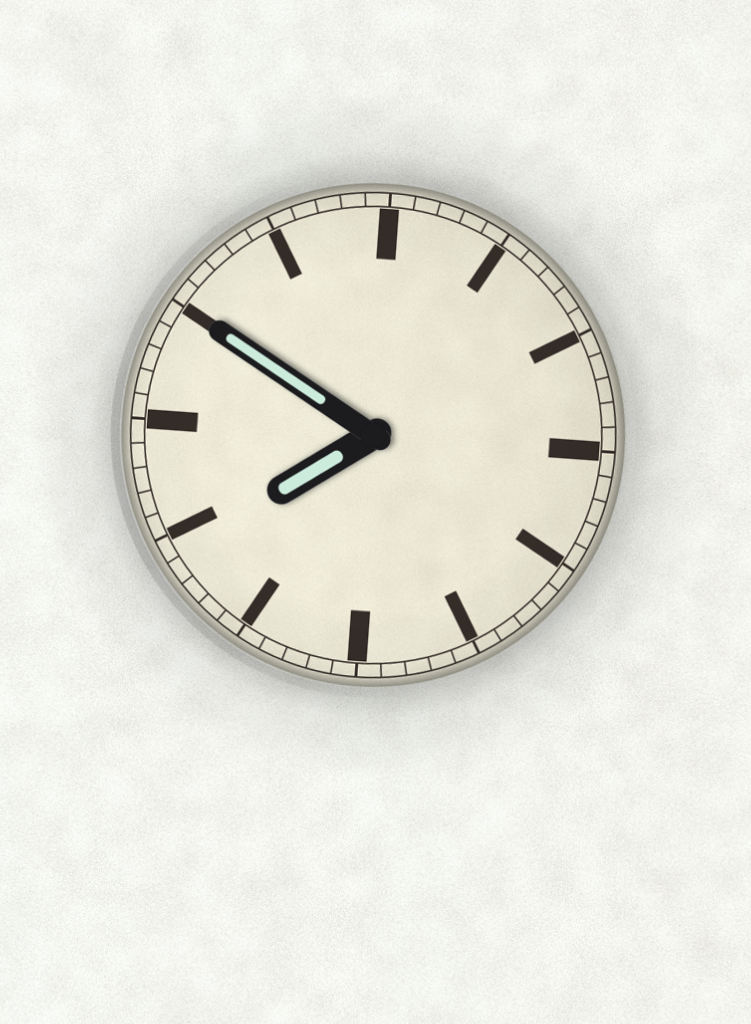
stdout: 7:50
